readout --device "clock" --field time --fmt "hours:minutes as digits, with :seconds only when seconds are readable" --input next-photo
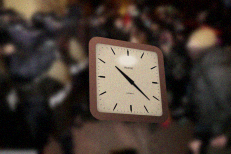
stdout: 10:22
